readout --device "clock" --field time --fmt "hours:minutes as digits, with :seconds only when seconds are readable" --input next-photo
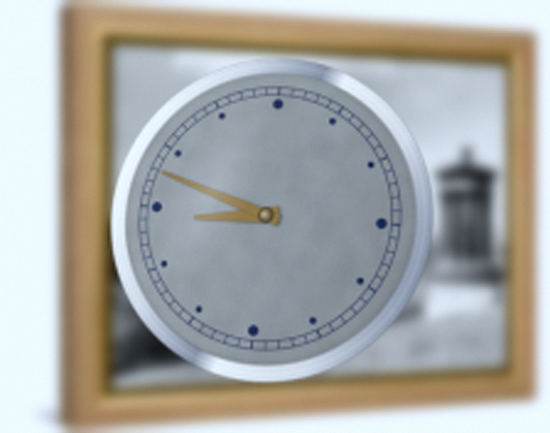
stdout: 8:48
